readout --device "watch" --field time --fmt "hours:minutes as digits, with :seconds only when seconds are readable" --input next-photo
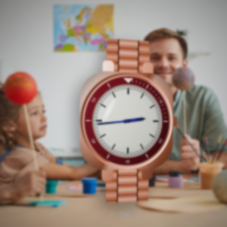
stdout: 2:44
